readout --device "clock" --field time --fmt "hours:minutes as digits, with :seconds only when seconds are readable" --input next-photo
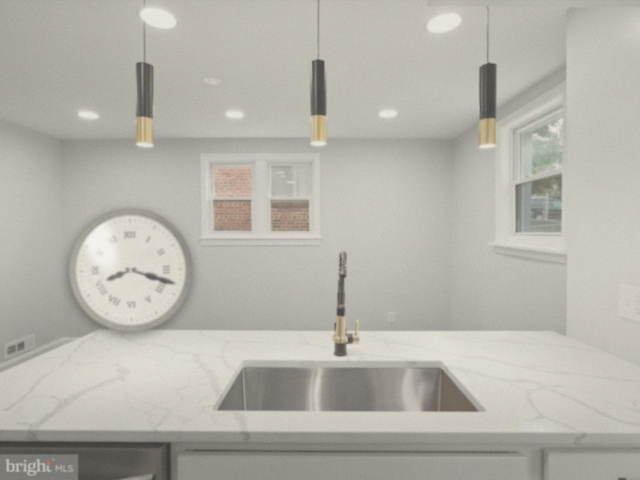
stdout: 8:18
